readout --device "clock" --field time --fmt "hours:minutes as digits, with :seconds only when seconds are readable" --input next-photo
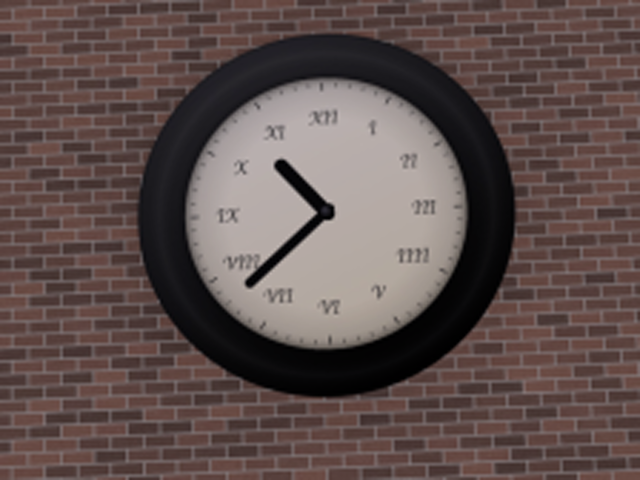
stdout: 10:38
